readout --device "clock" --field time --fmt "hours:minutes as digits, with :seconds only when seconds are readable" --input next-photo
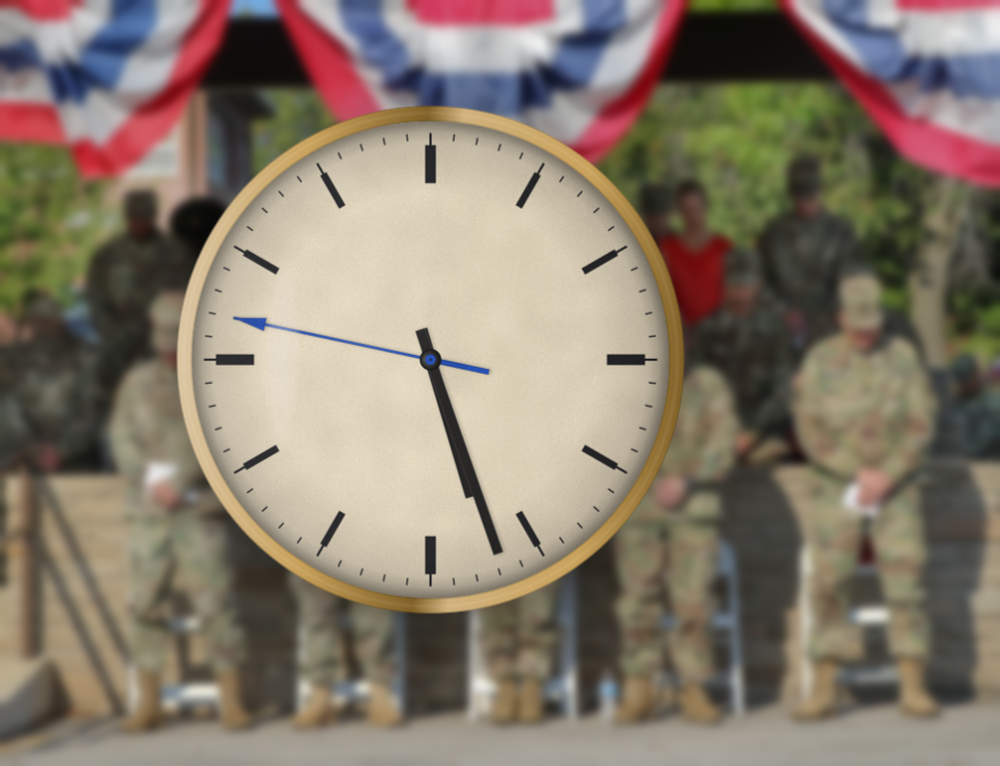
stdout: 5:26:47
